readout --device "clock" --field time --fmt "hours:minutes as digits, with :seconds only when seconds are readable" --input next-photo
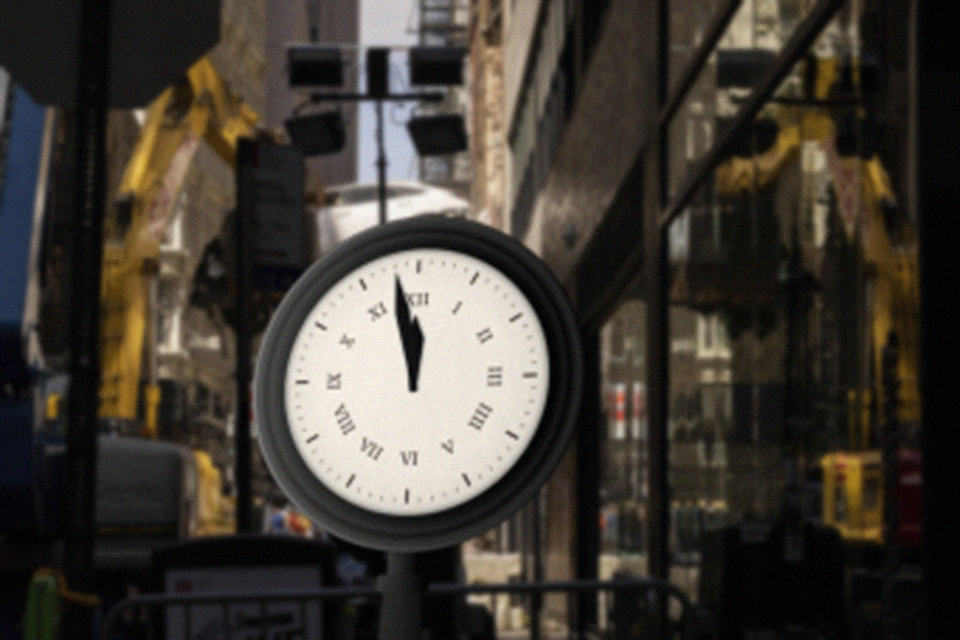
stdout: 11:58
